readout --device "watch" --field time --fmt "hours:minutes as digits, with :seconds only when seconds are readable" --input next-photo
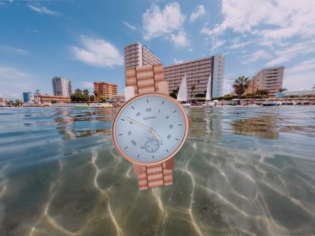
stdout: 4:51
